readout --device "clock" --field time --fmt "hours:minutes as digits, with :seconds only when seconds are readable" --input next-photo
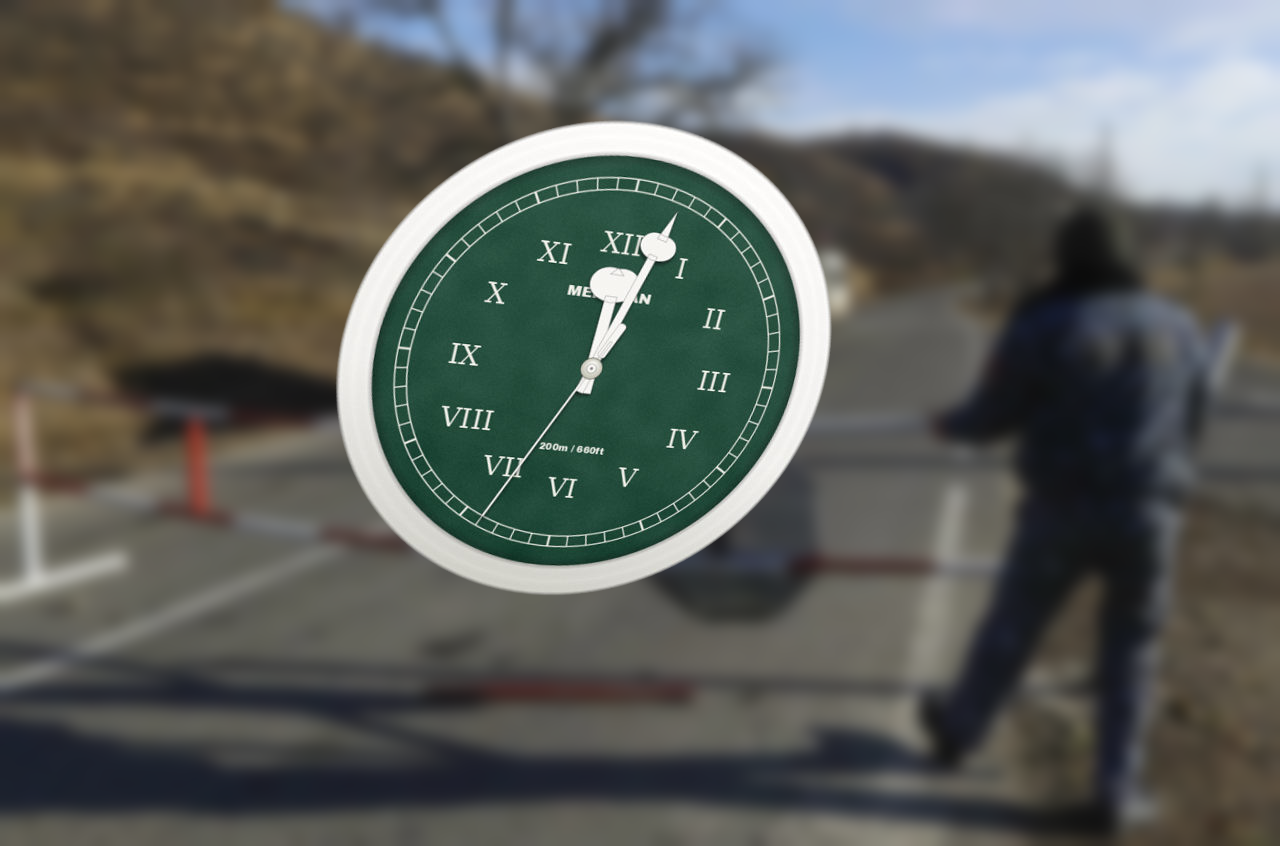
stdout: 12:02:34
